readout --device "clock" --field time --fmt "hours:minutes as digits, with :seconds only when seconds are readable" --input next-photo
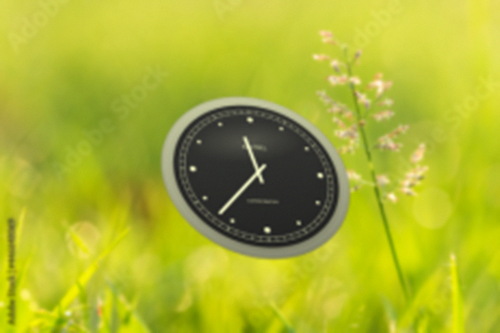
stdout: 11:37
